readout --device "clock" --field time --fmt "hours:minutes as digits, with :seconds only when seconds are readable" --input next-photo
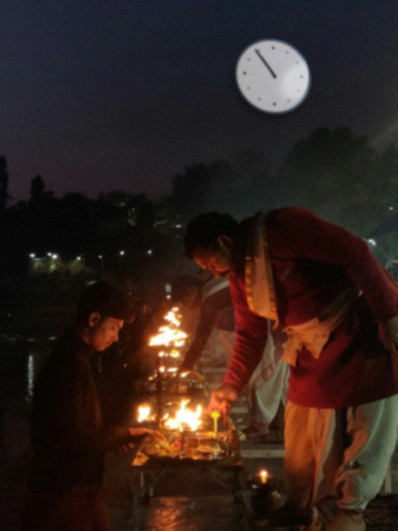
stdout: 10:54
